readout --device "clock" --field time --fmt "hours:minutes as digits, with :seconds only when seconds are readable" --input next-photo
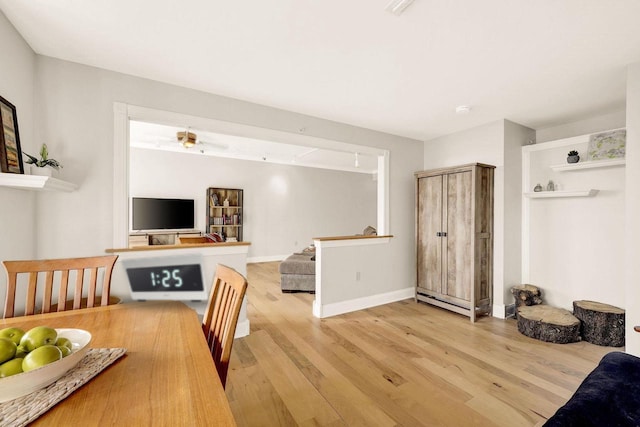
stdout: 1:25
